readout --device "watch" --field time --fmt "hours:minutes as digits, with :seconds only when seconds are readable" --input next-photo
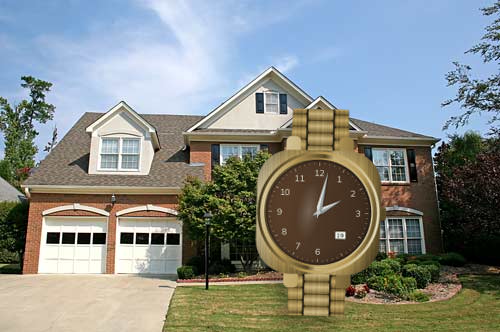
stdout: 2:02
